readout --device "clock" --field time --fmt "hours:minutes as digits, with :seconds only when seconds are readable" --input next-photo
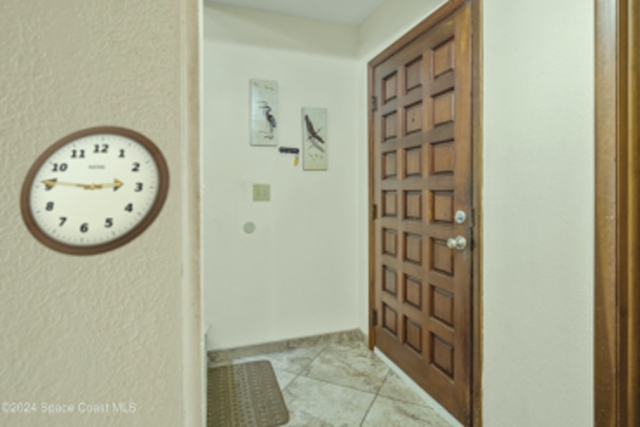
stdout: 2:46
